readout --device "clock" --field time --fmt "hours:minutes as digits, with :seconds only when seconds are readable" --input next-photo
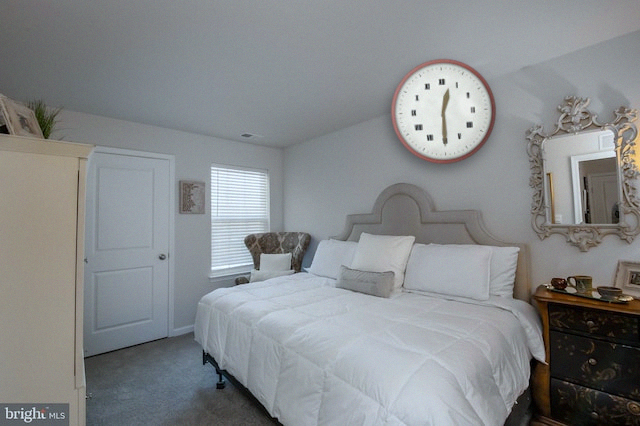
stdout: 12:30
